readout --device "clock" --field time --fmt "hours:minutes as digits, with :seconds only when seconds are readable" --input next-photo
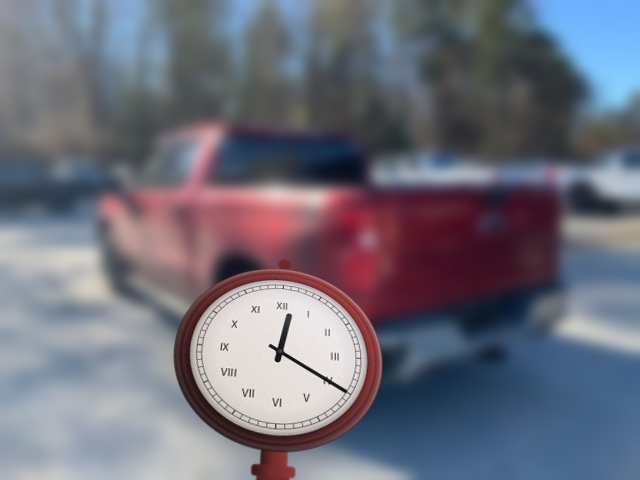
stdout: 12:20
